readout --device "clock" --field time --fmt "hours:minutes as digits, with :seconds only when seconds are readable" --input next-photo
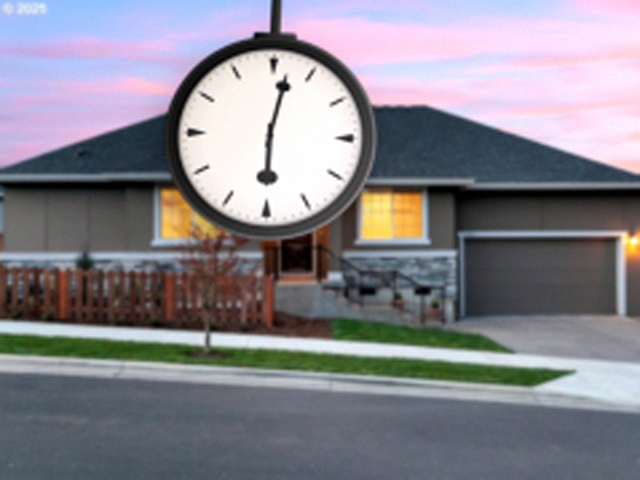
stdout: 6:02
